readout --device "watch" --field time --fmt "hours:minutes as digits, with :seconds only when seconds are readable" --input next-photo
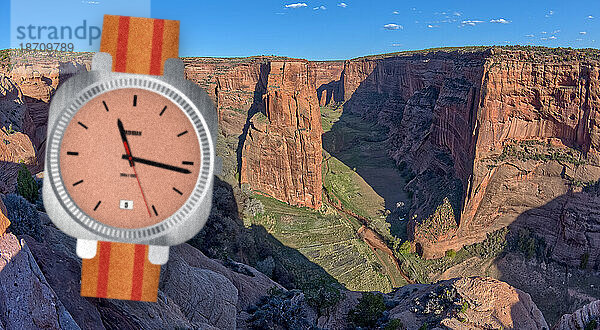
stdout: 11:16:26
